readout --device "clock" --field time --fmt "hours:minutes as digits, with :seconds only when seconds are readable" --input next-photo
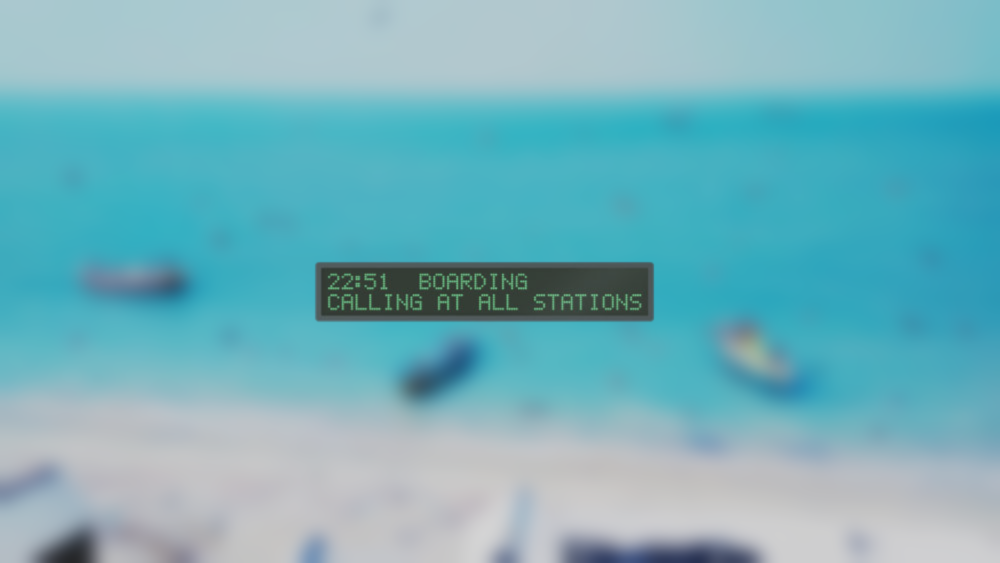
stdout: 22:51
